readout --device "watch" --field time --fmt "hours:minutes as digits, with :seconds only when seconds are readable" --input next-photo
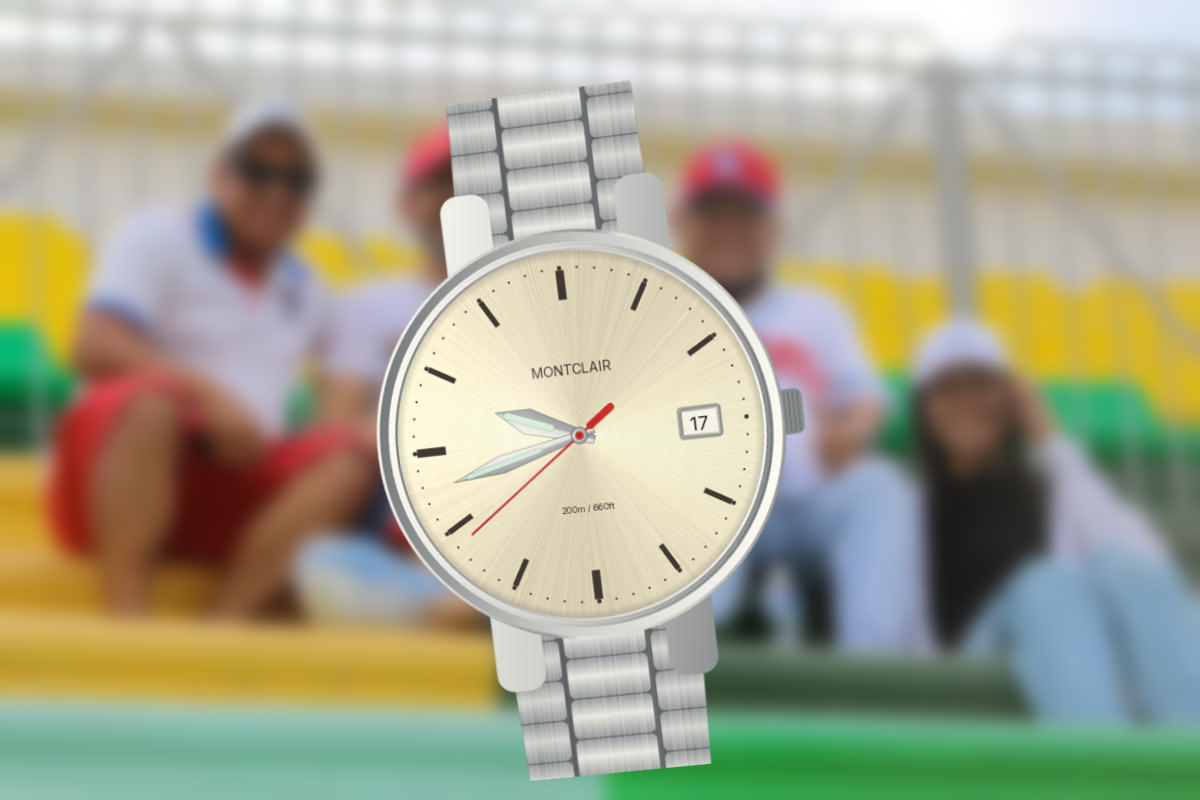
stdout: 9:42:39
